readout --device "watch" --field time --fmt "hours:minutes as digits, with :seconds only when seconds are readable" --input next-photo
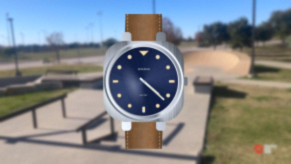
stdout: 4:22
